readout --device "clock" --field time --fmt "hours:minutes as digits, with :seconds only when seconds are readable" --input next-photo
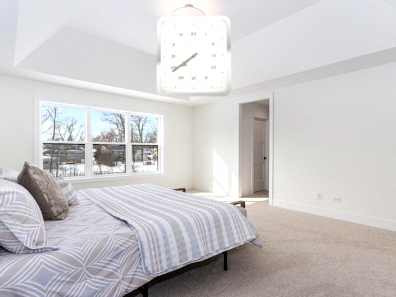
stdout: 7:39
